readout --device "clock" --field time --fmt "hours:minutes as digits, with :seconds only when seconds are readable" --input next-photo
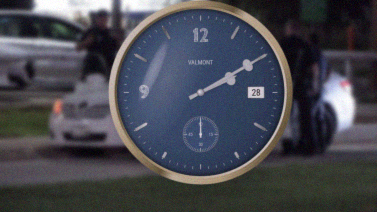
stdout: 2:10
